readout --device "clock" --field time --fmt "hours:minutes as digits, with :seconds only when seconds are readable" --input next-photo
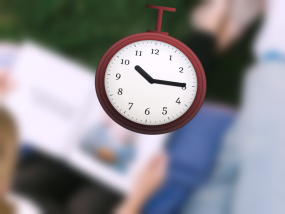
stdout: 10:15
